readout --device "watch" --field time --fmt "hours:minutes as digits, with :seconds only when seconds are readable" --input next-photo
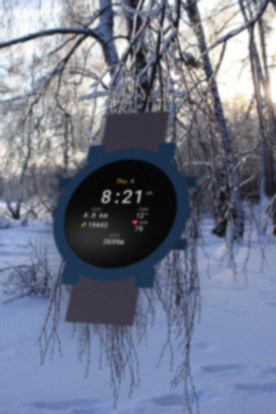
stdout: 8:21
